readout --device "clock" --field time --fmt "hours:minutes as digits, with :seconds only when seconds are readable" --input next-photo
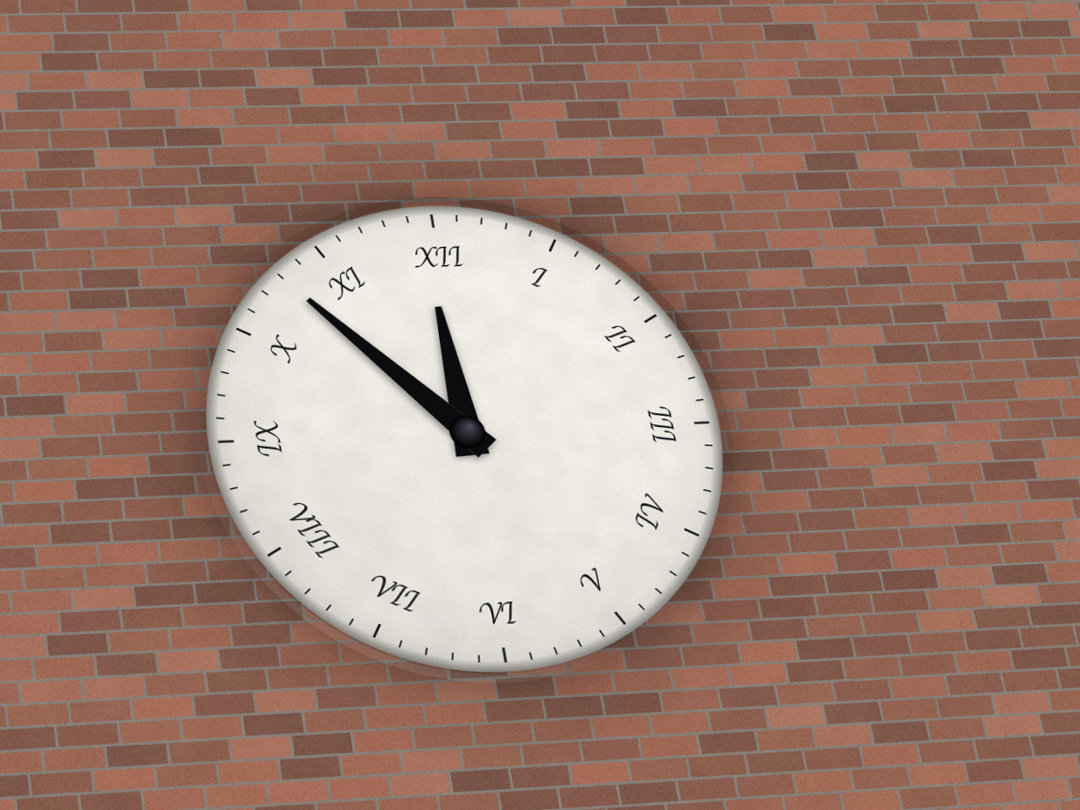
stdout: 11:53
